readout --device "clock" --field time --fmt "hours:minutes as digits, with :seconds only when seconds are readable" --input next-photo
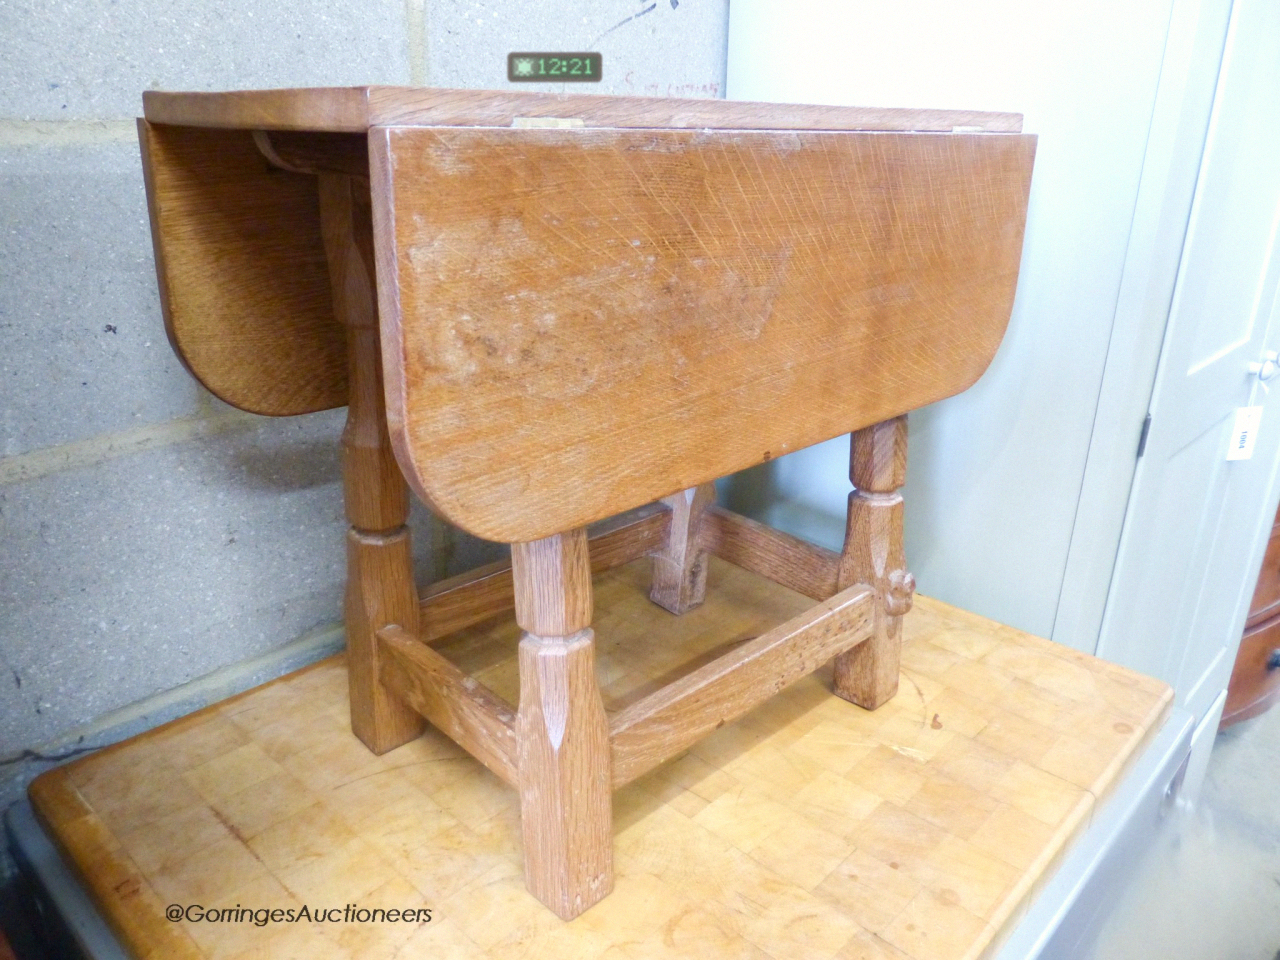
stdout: 12:21
